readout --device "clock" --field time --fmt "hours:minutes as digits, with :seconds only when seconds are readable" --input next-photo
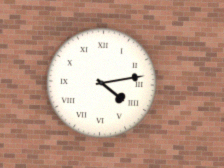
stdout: 4:13
